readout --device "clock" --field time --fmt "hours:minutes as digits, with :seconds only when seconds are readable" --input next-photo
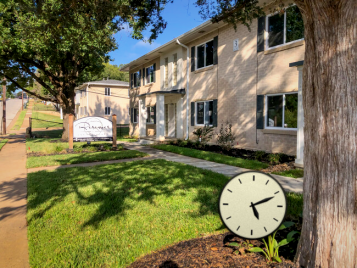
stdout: 5:11
